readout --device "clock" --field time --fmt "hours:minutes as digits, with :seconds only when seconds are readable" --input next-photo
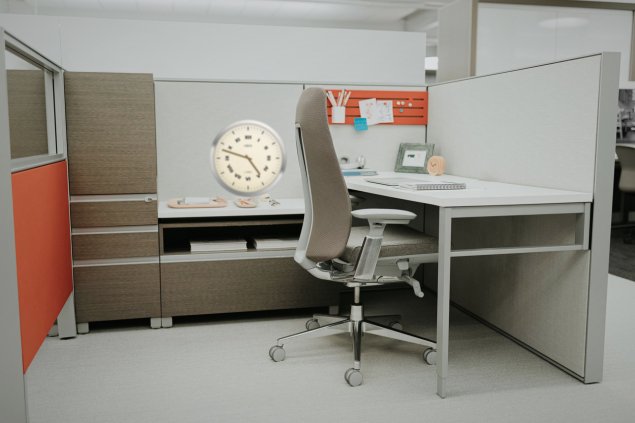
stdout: 4:48
